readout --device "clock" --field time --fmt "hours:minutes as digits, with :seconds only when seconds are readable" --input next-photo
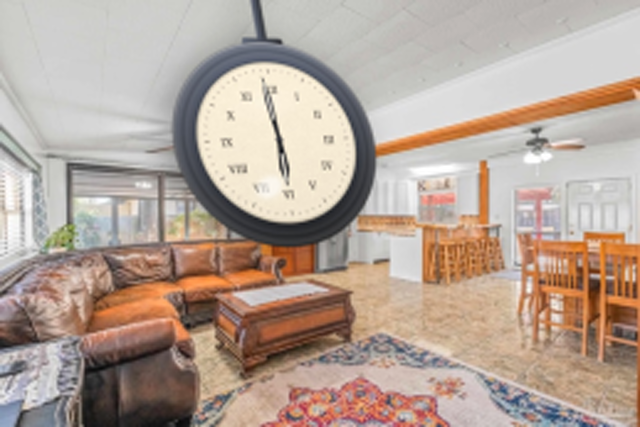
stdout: 5:59
